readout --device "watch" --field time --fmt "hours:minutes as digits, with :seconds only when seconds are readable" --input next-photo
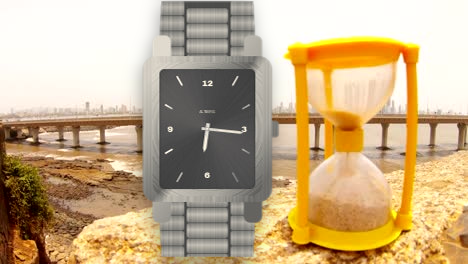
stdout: 6:16
